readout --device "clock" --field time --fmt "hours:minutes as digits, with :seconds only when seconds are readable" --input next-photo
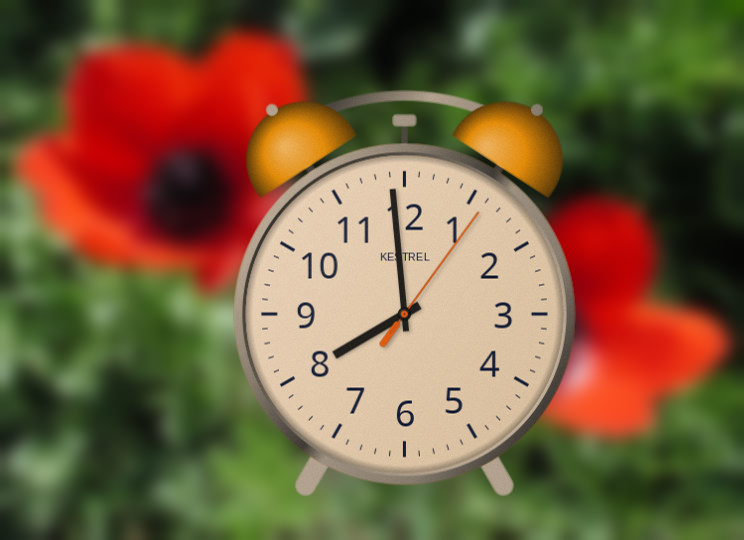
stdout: 7:59:06
